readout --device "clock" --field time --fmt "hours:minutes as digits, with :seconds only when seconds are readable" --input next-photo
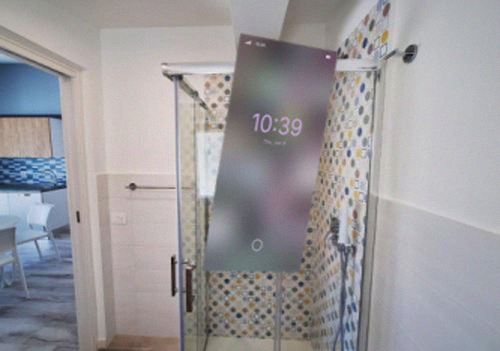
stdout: 10:39
